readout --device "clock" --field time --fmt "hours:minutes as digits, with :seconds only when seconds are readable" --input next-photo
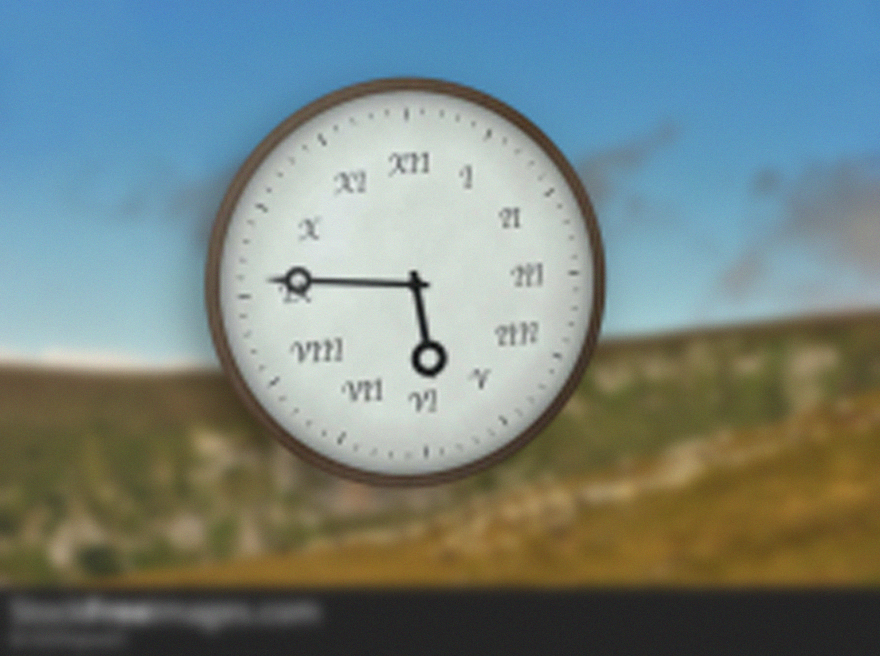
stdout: 5:46
